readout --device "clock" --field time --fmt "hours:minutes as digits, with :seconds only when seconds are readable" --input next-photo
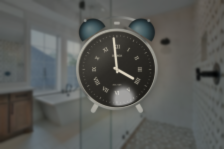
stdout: 3:59
